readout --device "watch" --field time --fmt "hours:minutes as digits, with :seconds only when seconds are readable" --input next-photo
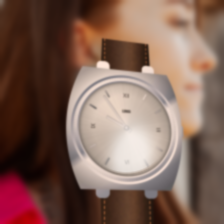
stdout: 9:54
